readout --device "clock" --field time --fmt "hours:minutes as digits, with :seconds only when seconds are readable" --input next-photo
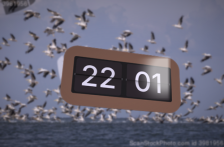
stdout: 22:01
